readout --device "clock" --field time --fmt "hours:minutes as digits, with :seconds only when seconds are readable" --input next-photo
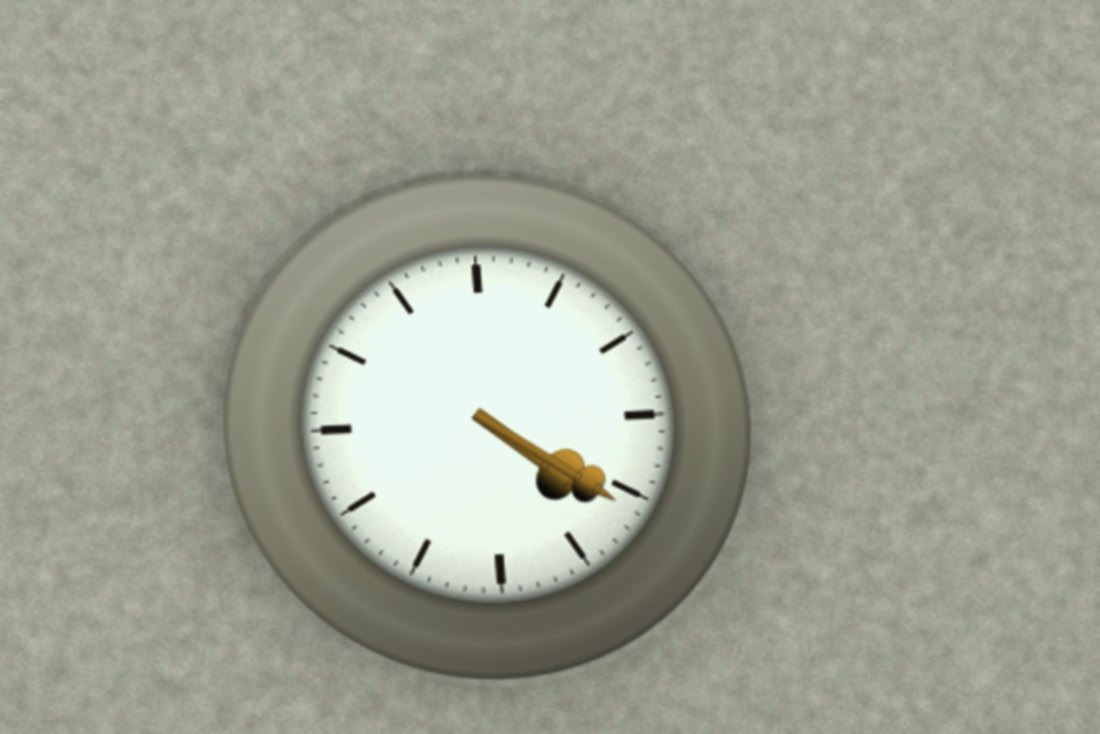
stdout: 4:21
